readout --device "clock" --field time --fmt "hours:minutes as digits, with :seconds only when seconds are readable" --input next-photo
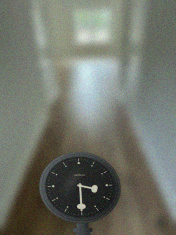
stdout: 3:30
